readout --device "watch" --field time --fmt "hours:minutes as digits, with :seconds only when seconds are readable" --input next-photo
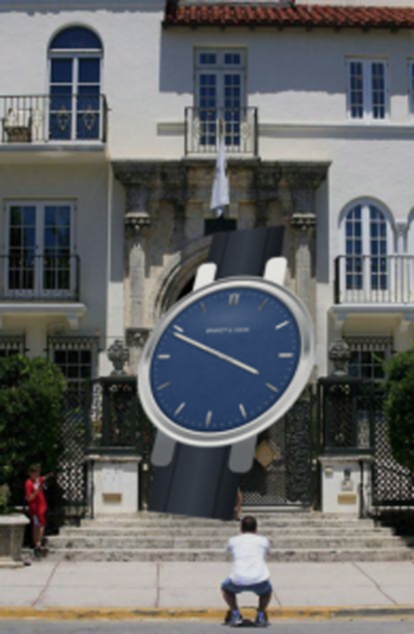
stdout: 3:49
